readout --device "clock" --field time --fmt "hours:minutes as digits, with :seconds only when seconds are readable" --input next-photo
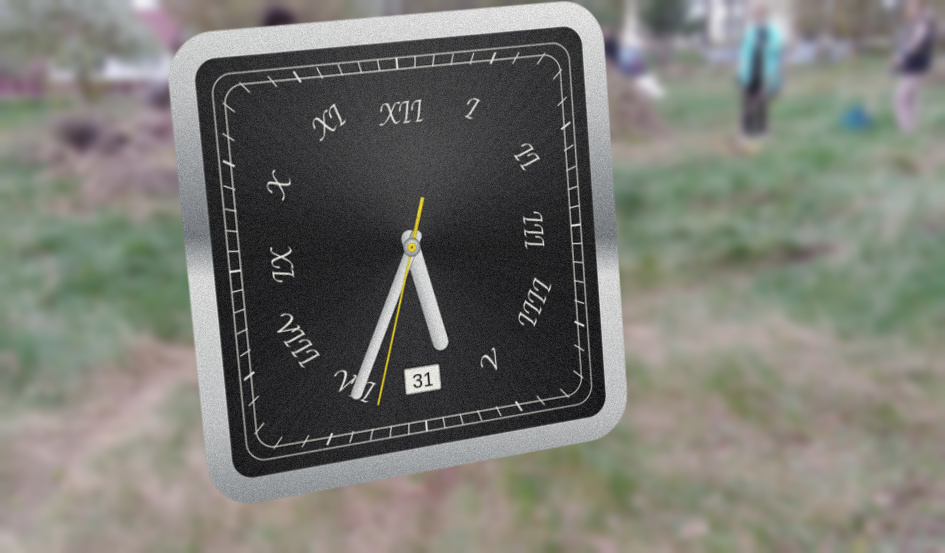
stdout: 5:34:33
